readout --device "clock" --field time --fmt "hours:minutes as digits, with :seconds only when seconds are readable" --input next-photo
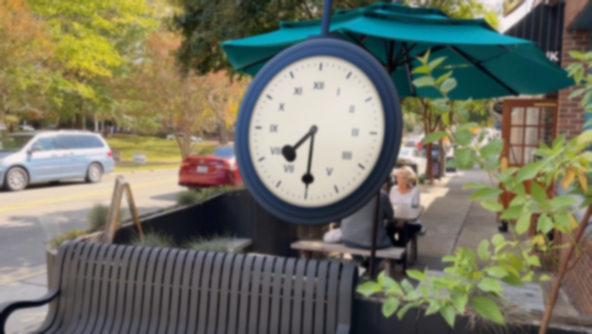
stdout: 7:30
